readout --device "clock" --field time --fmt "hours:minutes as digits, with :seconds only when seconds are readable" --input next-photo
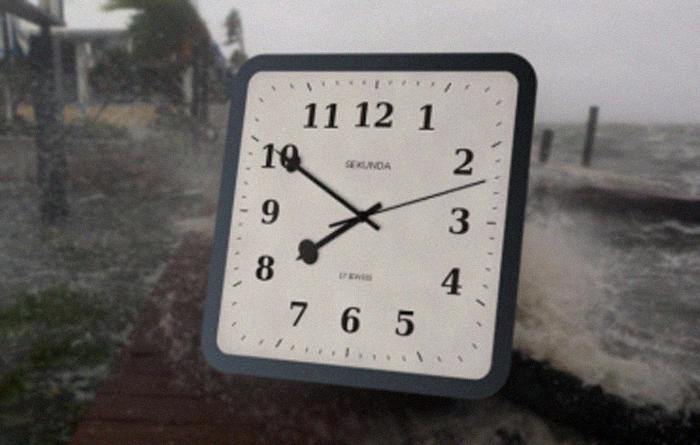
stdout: 7:50:12
